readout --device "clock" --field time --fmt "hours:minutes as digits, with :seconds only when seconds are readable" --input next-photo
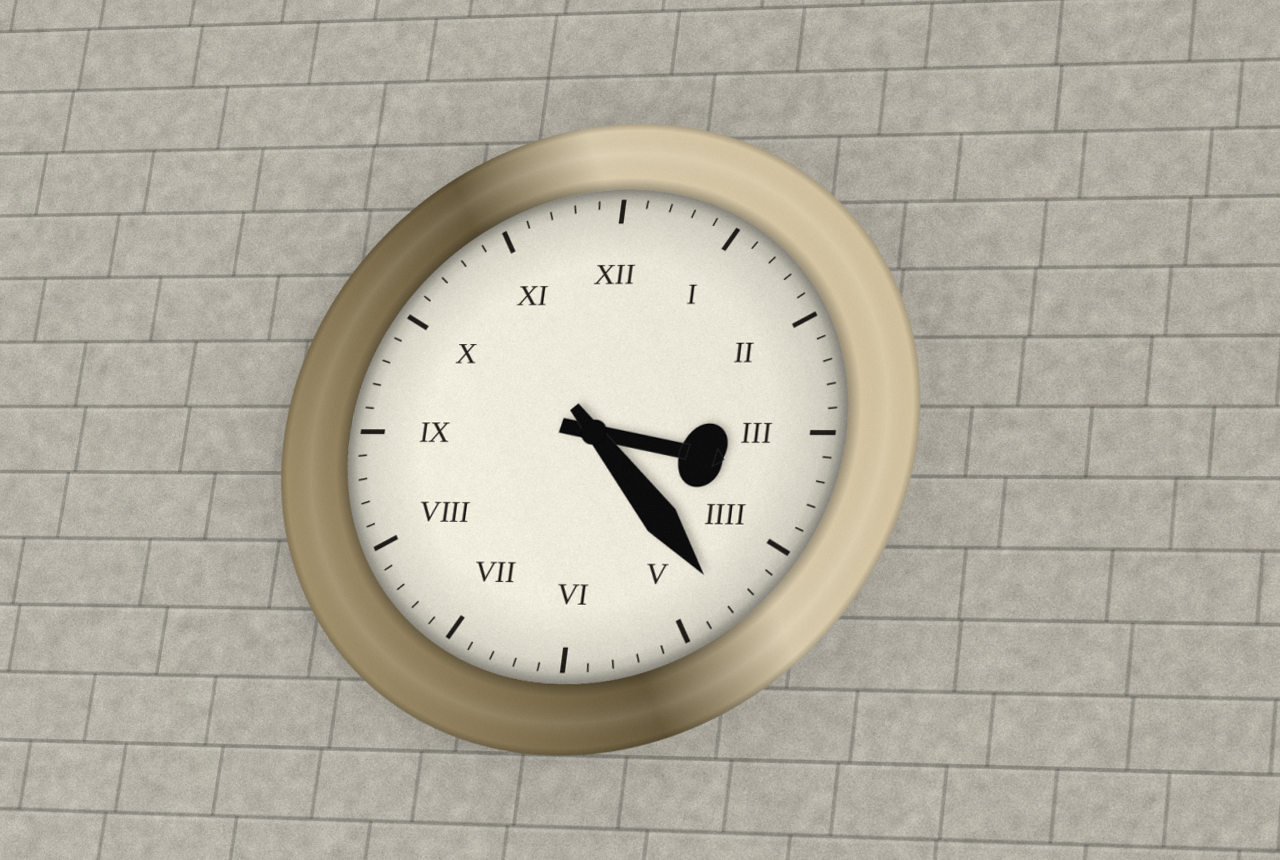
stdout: 3:23
